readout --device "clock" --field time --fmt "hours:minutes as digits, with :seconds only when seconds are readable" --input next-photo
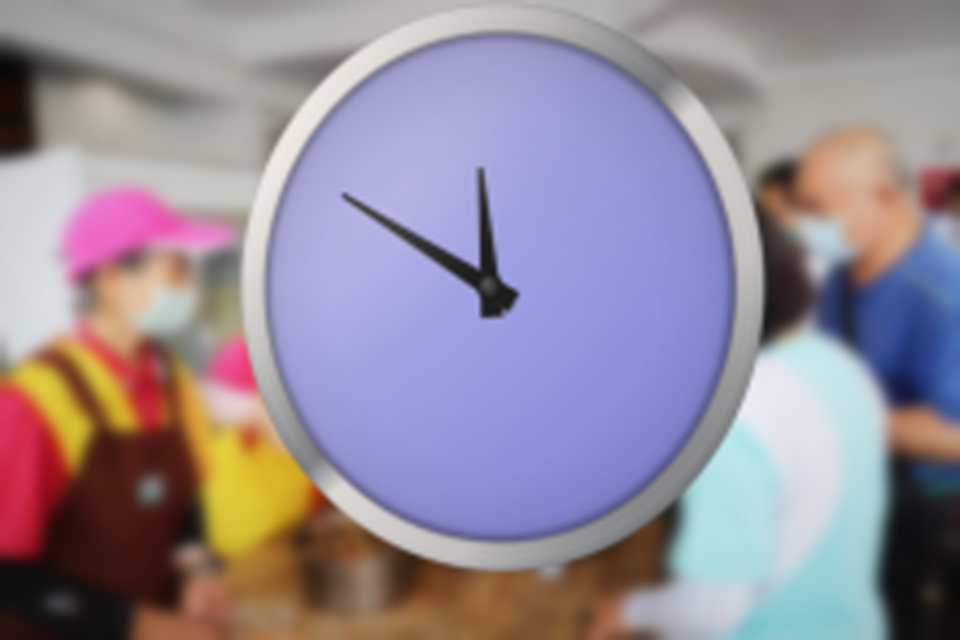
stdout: 11:50
